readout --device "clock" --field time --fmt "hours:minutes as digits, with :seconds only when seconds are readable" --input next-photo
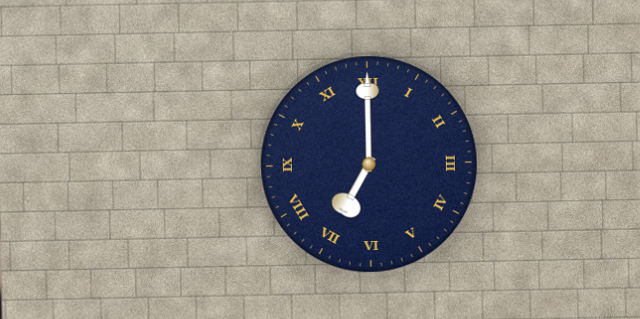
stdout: 7:00
